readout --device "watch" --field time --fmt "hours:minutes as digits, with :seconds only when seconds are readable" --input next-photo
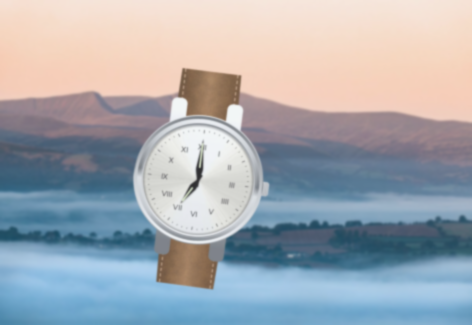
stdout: 7:00
